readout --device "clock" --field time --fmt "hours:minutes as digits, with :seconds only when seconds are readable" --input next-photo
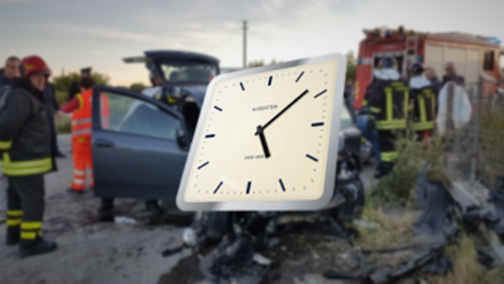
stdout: 5:08
